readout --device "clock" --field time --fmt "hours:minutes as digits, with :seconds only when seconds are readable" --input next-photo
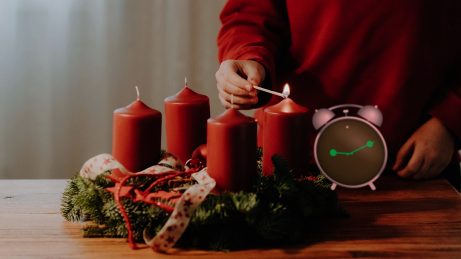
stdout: 9:11
